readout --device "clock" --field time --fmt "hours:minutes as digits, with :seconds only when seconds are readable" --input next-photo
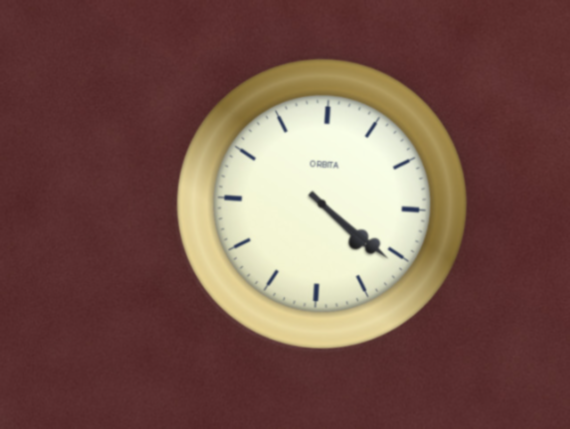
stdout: 4:21
